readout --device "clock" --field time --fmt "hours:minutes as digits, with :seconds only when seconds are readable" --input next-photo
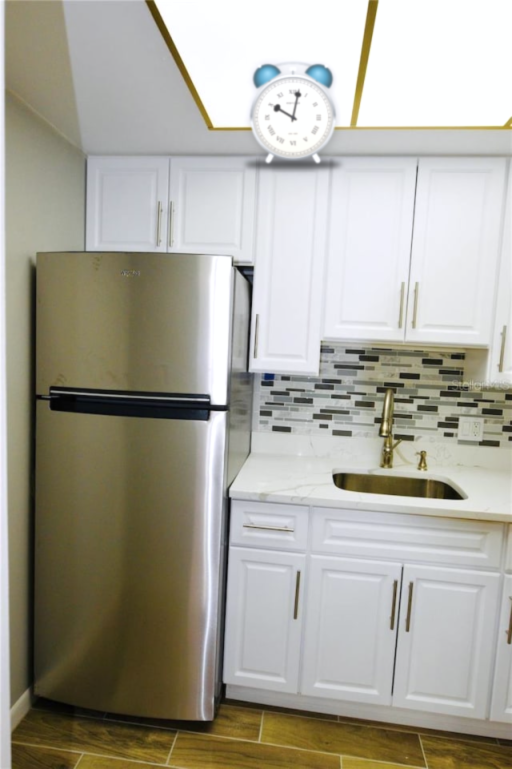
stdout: 10:02
